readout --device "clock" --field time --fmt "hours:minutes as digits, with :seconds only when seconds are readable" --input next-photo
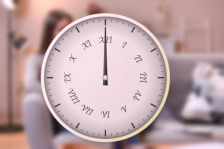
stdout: 12:00
